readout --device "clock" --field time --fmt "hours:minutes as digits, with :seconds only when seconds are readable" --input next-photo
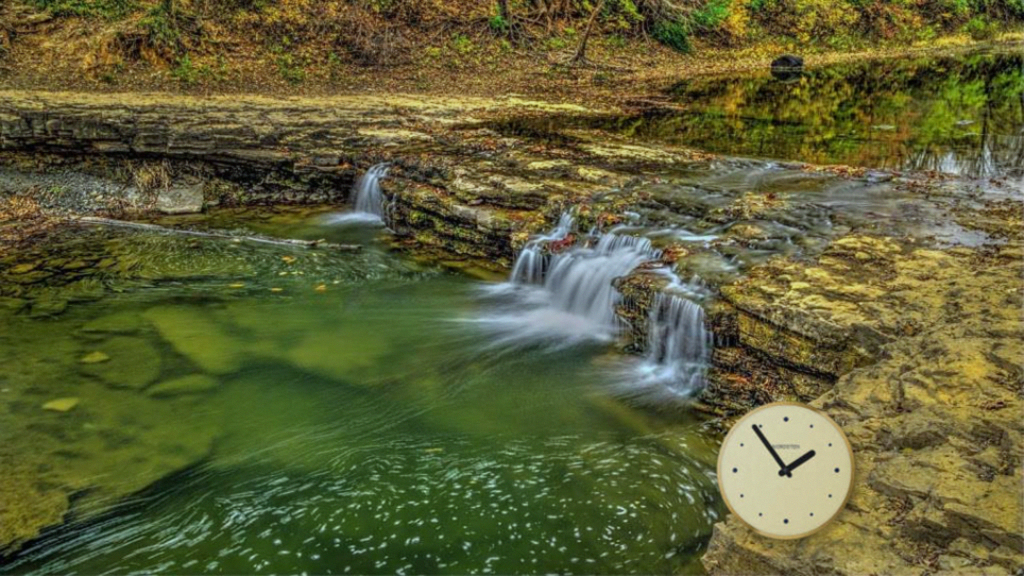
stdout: 1:54
